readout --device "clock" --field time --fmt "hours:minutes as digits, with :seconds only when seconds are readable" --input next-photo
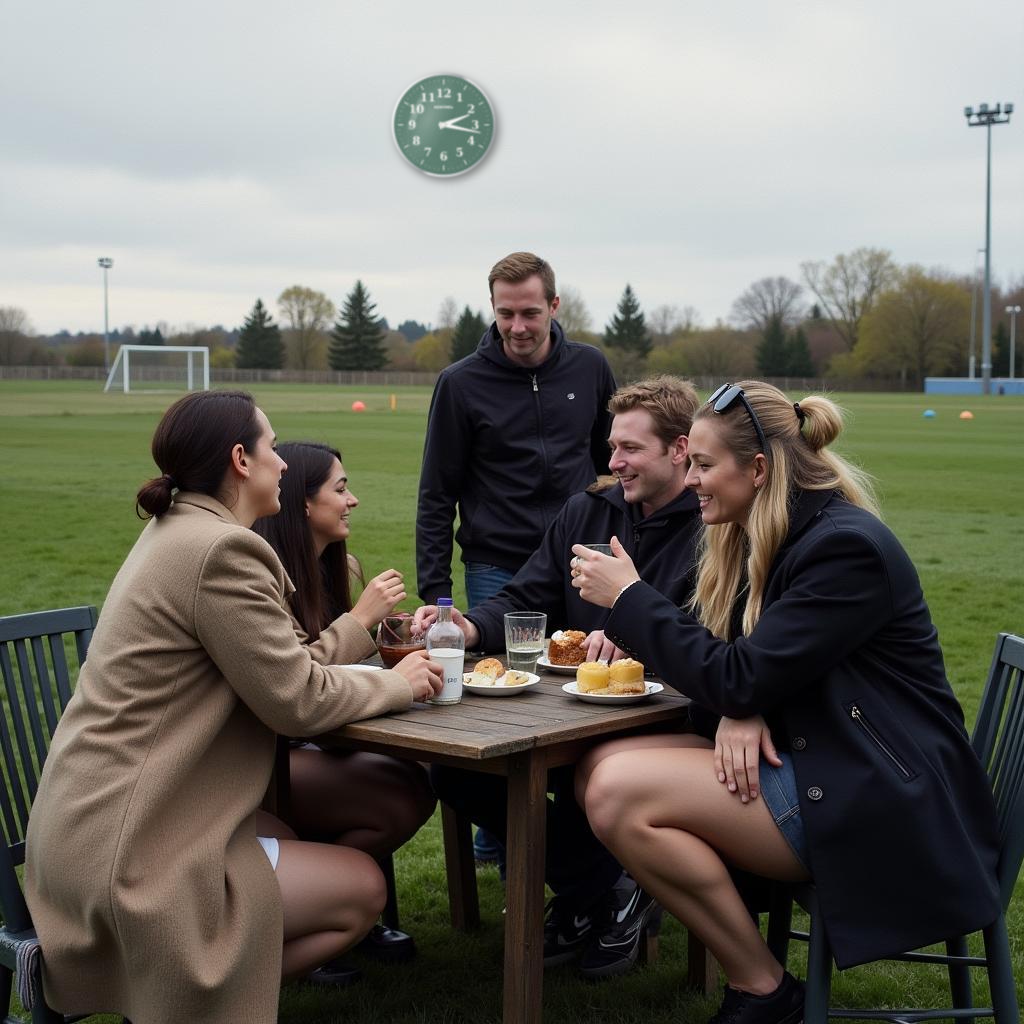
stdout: 2:17
